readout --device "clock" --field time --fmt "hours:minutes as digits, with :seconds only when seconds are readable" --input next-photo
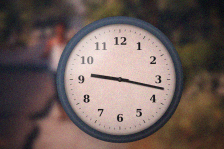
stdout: 9:17
